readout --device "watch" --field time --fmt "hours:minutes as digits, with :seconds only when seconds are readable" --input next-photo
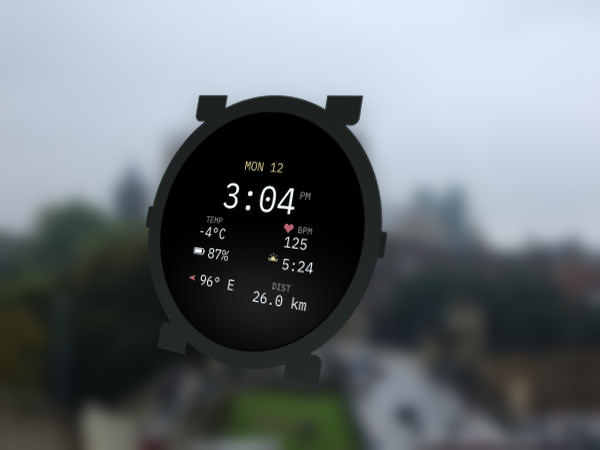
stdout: 3:04
